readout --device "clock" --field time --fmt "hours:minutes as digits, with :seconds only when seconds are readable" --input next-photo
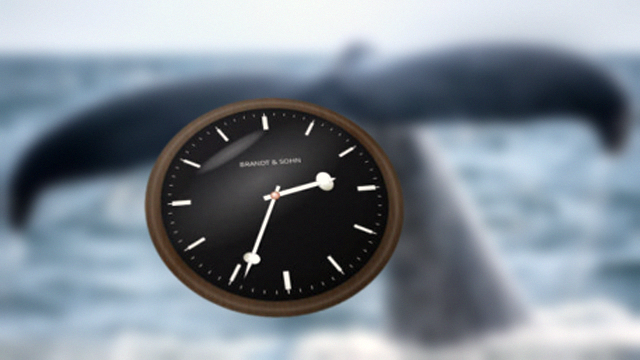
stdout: 2:34
